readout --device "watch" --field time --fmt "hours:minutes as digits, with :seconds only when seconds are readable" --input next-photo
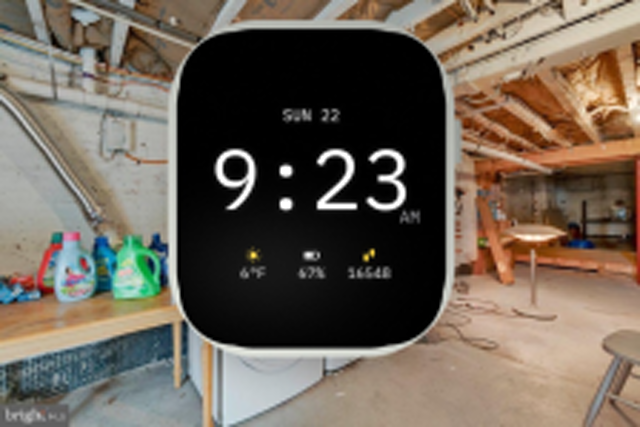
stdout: 9:23
